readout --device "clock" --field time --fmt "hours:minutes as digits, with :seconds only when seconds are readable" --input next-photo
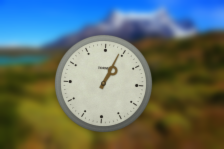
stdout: 1:04
